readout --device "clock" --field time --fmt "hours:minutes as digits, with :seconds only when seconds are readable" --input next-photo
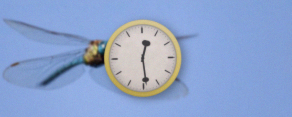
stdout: 12:29
